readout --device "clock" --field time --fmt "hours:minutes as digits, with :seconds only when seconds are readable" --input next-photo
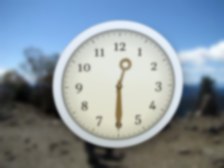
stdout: 12:30
